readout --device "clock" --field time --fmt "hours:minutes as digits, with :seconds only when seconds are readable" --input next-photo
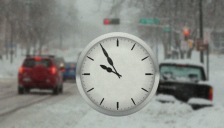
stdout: 9:55
